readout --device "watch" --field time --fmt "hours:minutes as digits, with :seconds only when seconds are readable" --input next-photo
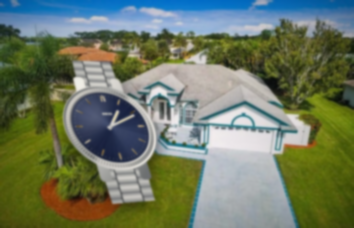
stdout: 1:11
